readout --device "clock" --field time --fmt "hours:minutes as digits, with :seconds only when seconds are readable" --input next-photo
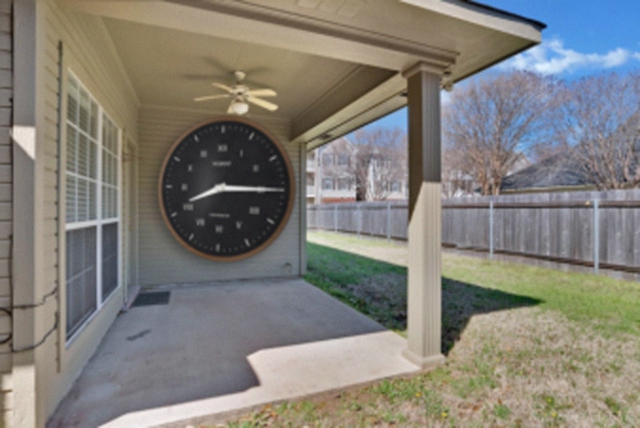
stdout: 8:15
